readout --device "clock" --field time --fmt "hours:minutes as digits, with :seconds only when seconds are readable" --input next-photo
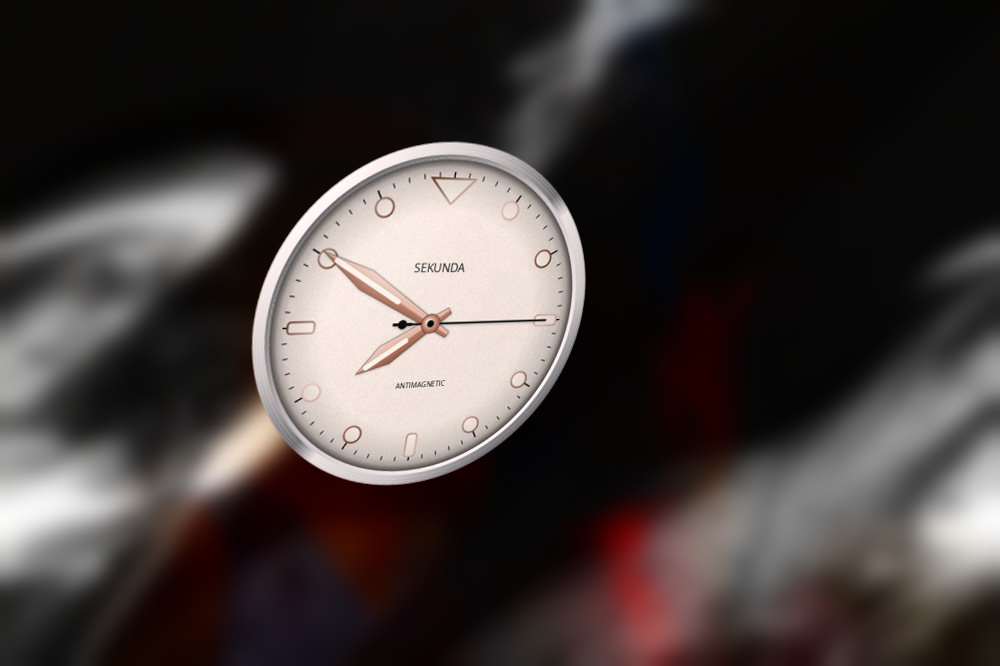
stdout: 7:50:15
